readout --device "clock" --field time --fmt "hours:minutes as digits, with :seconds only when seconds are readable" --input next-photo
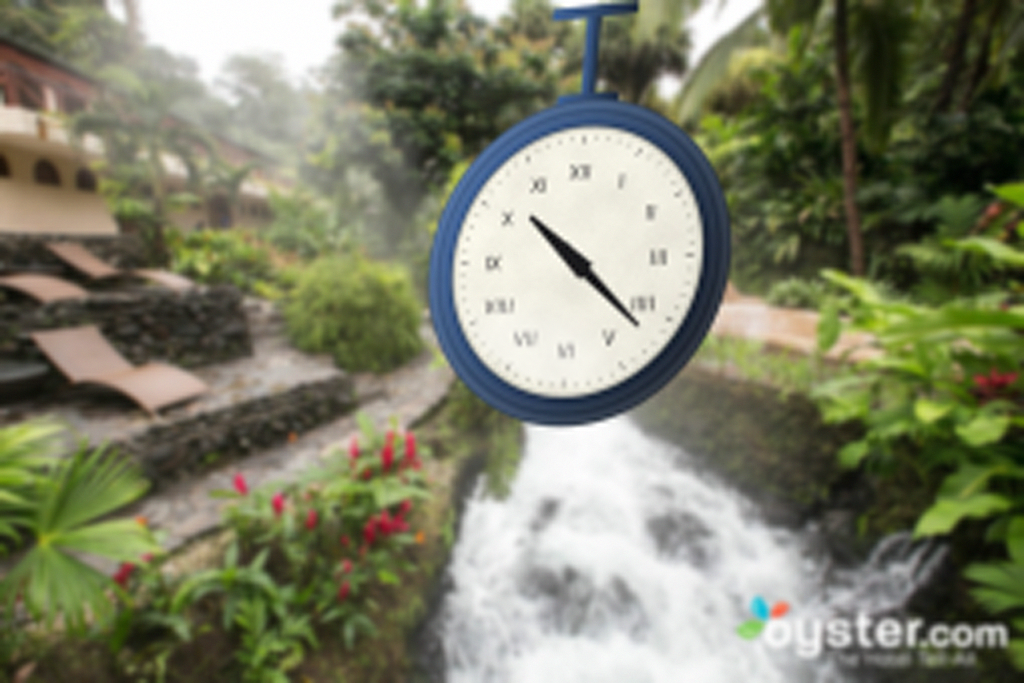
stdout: 10:22
